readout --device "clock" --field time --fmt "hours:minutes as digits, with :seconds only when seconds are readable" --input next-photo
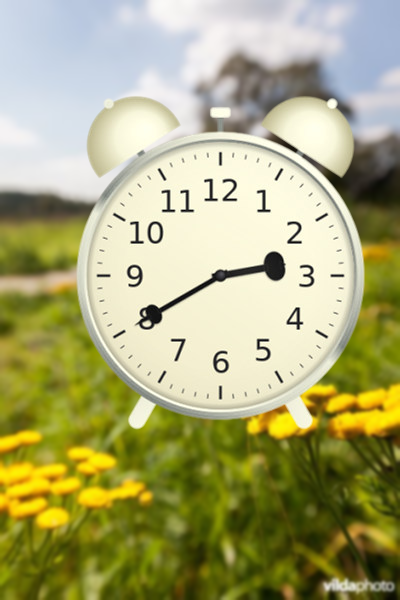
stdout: 2:40
